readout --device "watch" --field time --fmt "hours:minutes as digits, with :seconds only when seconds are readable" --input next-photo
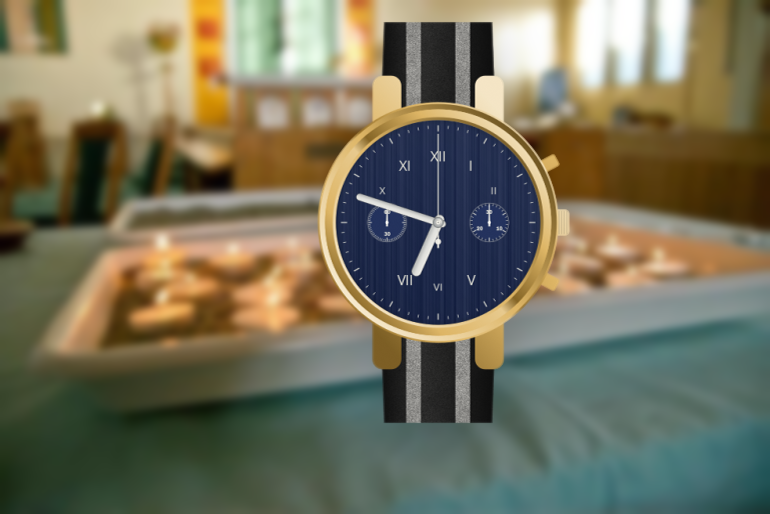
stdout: 6:48
